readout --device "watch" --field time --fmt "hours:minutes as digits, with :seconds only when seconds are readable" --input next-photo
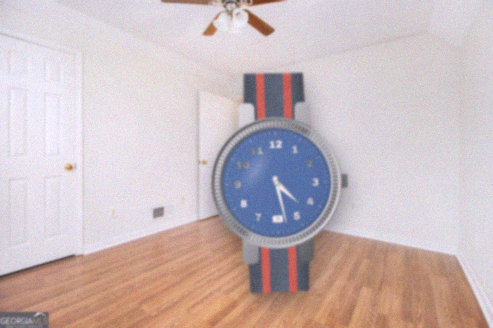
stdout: 4:28
